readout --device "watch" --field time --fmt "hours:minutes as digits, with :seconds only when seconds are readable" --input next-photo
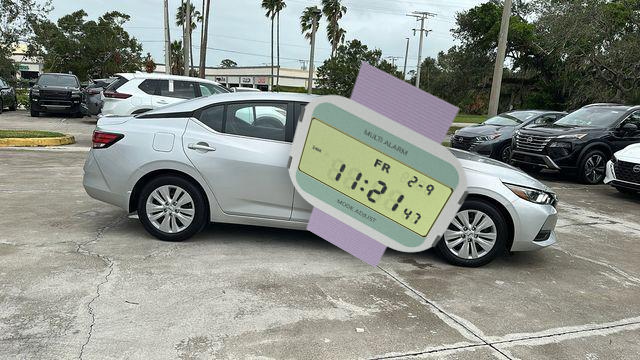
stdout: 11:21:47
